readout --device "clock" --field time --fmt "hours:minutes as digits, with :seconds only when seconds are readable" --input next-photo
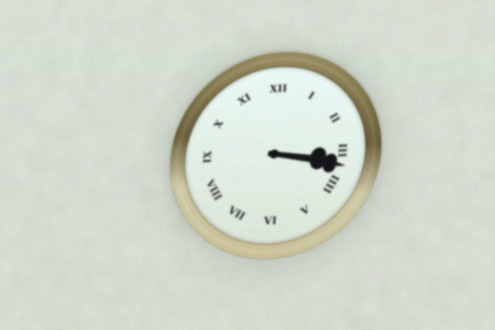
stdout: 3:17
